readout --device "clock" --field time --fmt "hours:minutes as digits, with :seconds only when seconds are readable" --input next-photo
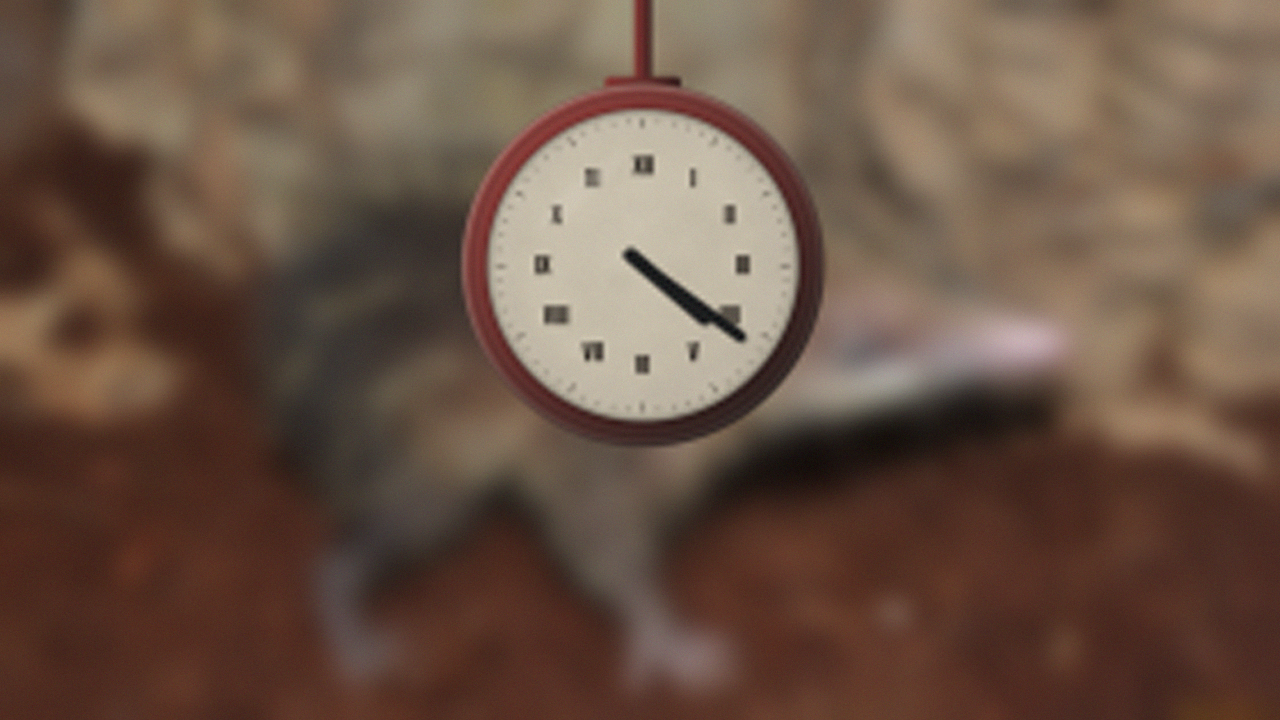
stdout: 4:21
